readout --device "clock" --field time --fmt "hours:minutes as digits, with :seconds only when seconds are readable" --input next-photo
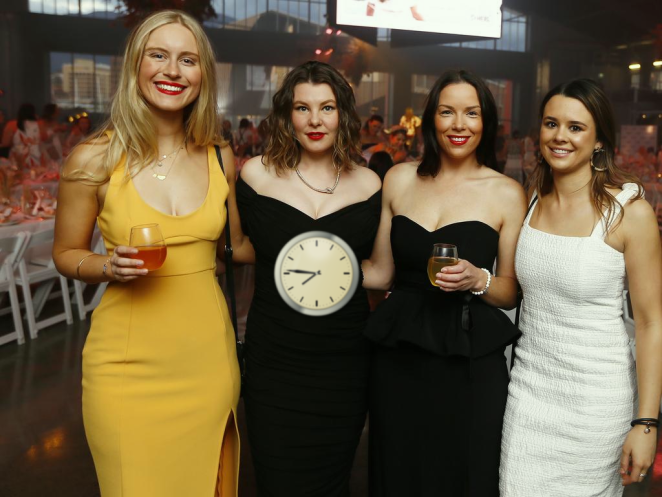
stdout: 7:46
